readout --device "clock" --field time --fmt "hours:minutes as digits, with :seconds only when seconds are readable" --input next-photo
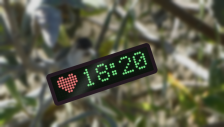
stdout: 18:20
